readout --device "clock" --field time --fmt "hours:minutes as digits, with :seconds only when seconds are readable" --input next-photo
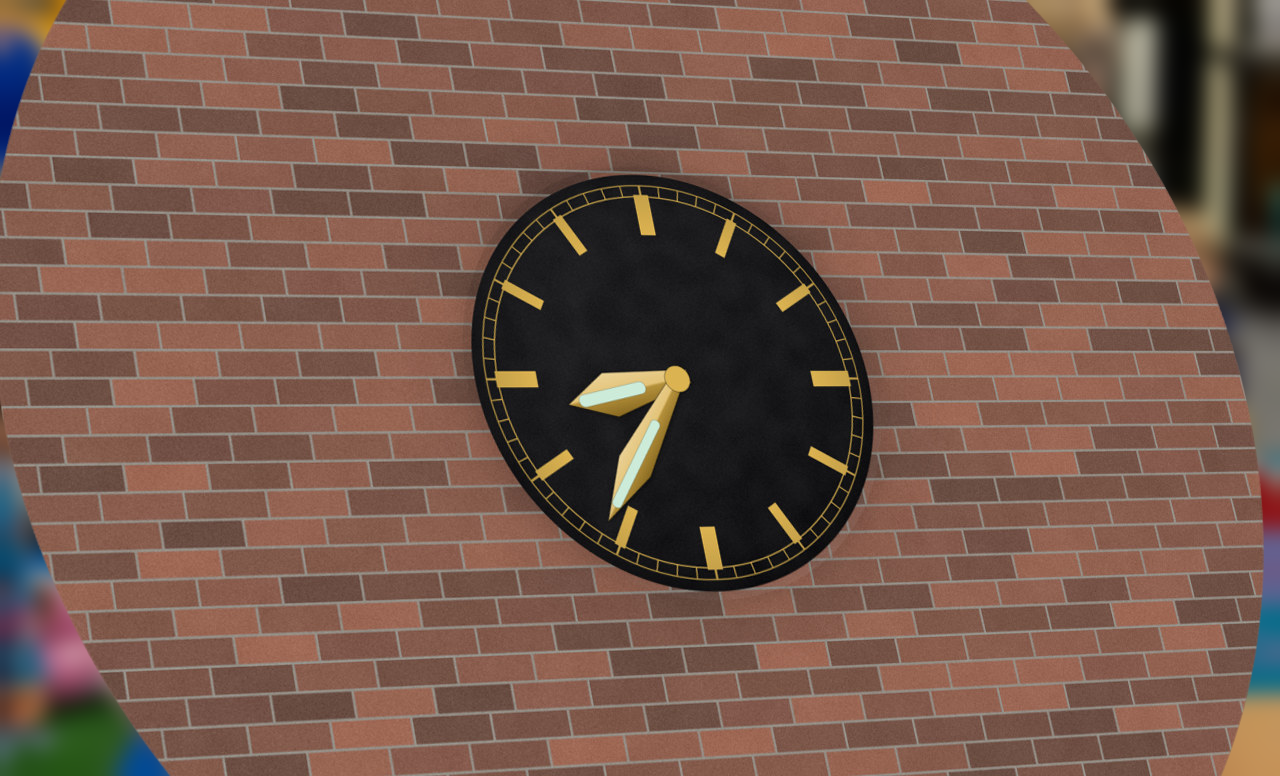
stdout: 8:36
